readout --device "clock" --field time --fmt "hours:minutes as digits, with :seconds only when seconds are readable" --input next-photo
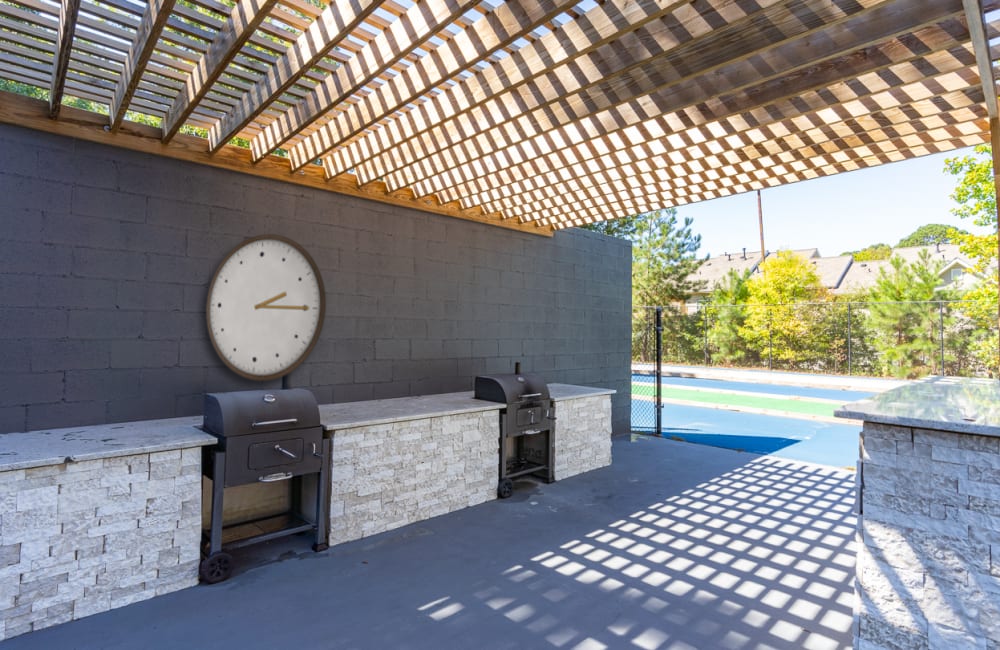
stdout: 2:15
